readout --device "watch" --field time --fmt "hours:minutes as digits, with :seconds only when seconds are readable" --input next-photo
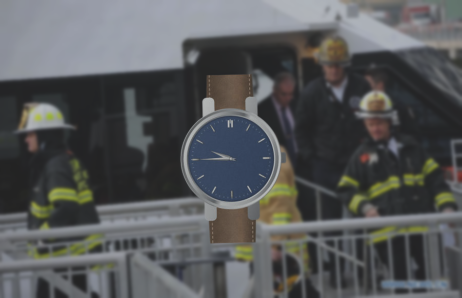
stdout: 9:45
